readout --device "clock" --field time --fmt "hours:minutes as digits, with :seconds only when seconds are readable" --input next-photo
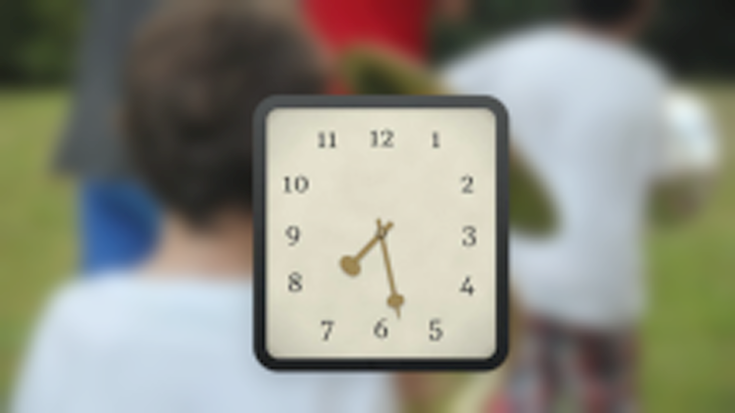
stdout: 7:28
